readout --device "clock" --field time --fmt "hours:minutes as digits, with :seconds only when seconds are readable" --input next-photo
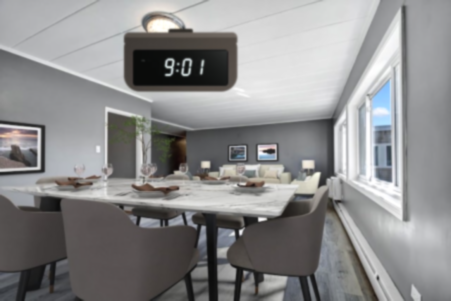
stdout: 9:01
